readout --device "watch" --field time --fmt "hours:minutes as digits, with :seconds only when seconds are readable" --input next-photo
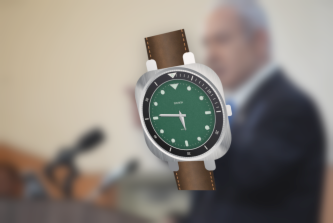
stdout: 5:46
